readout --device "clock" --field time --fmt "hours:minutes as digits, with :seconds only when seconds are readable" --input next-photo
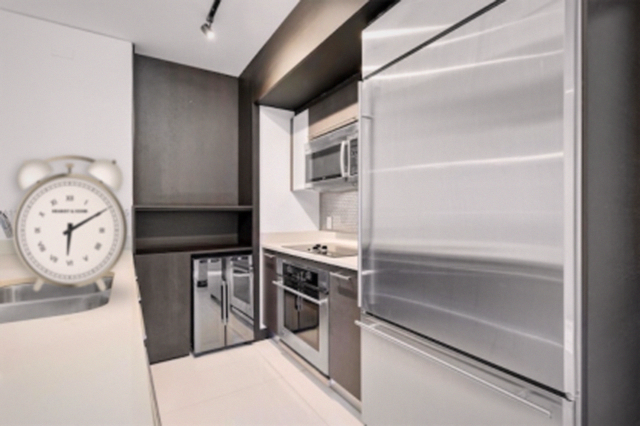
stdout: 6:10
